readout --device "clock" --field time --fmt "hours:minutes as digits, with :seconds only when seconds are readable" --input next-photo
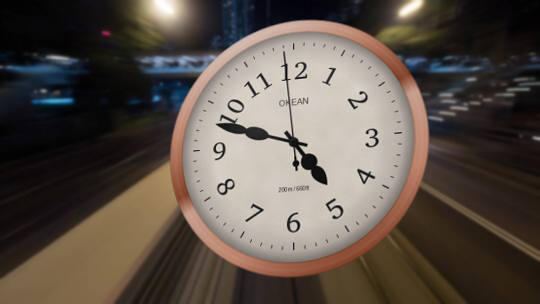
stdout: 4:47:59
